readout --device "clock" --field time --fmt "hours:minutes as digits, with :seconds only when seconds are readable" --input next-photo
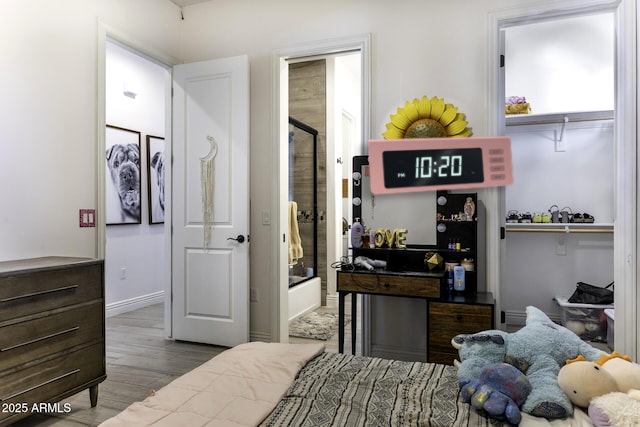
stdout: 10:20
